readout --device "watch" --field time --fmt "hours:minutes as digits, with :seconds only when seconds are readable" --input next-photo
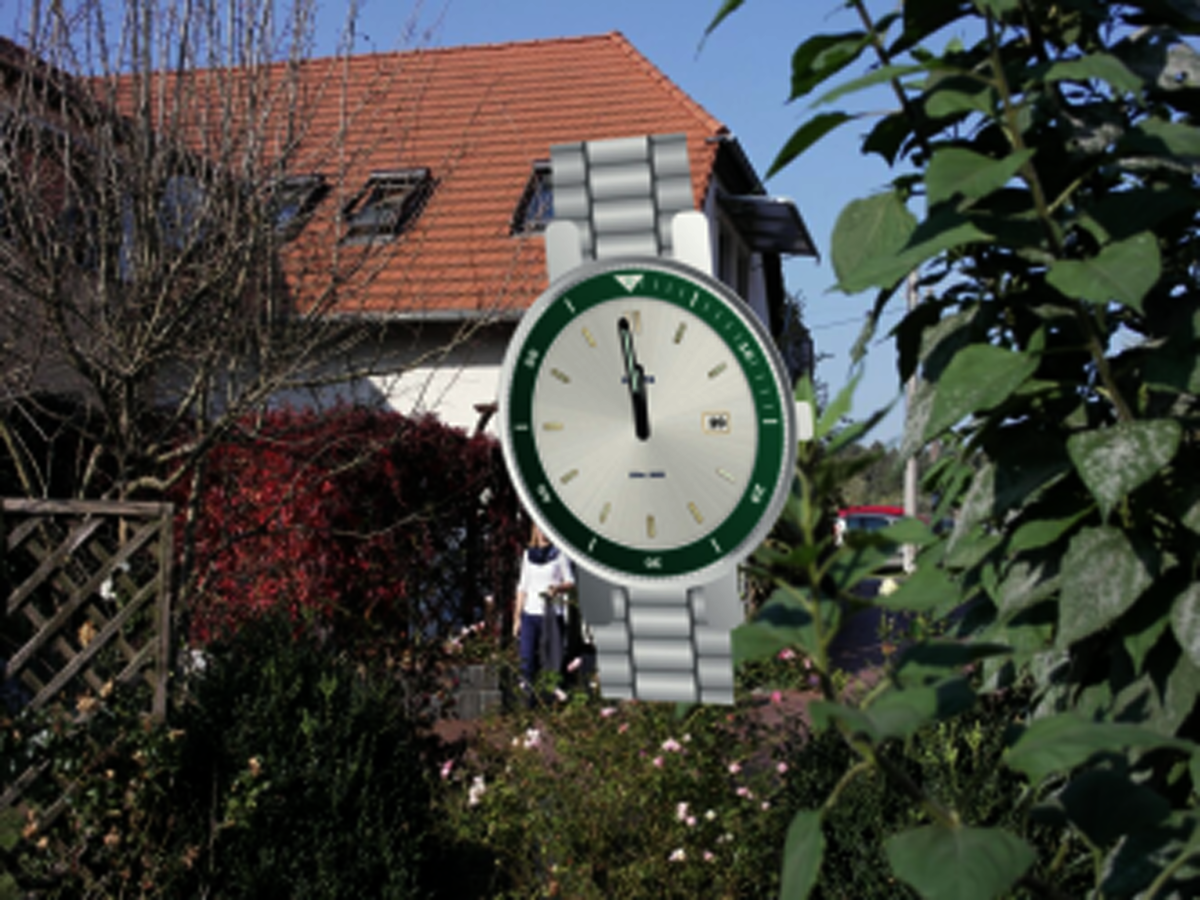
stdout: 11:59
